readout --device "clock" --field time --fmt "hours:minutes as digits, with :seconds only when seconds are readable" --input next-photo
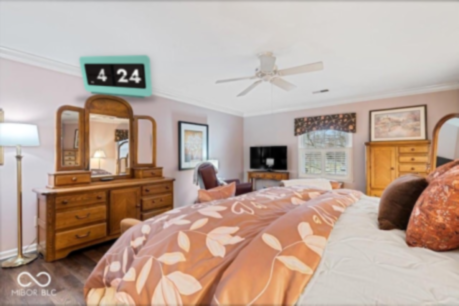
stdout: 4:24
